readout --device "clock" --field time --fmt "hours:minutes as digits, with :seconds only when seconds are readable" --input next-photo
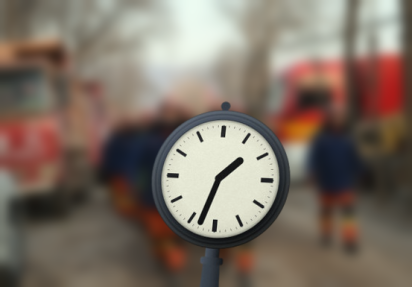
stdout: 1:33
